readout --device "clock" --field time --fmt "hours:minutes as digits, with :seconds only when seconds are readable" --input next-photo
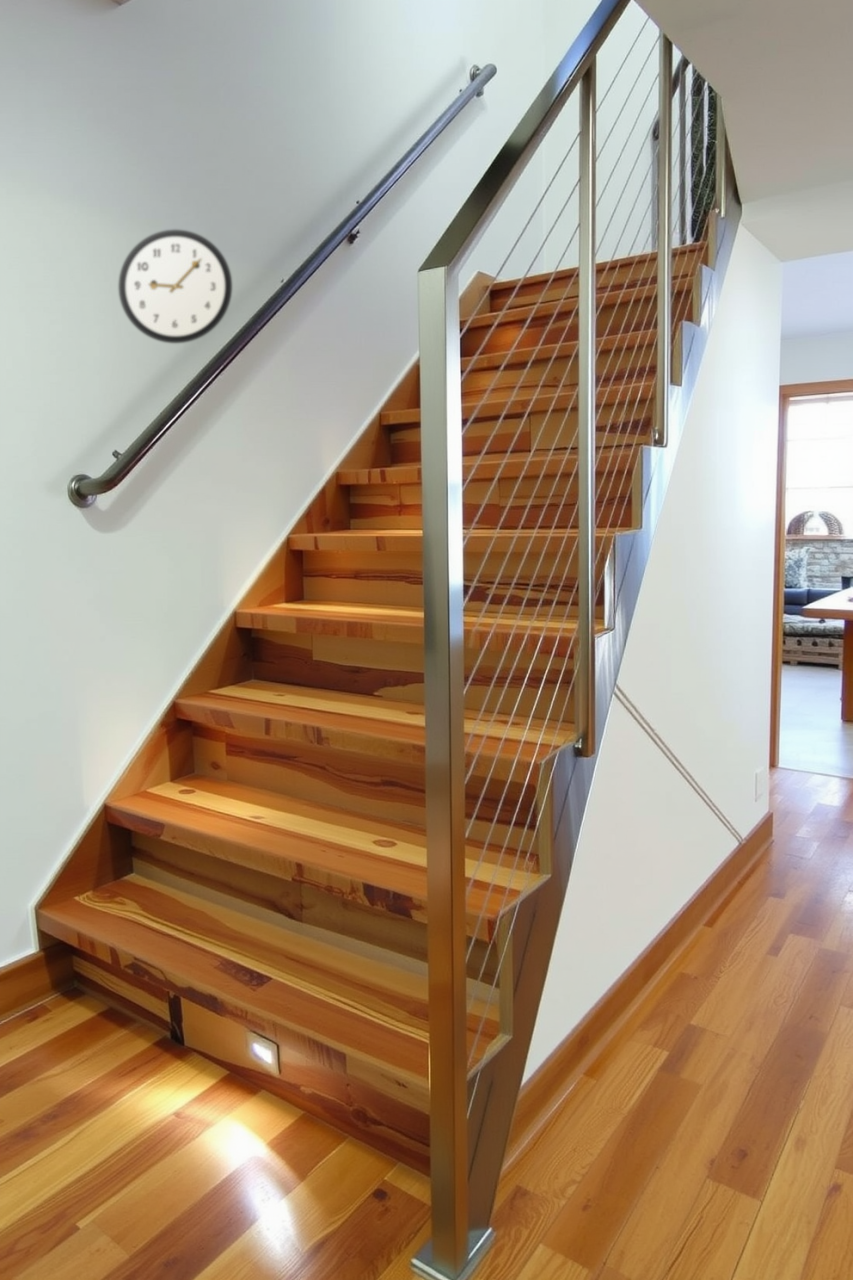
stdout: 9:07
